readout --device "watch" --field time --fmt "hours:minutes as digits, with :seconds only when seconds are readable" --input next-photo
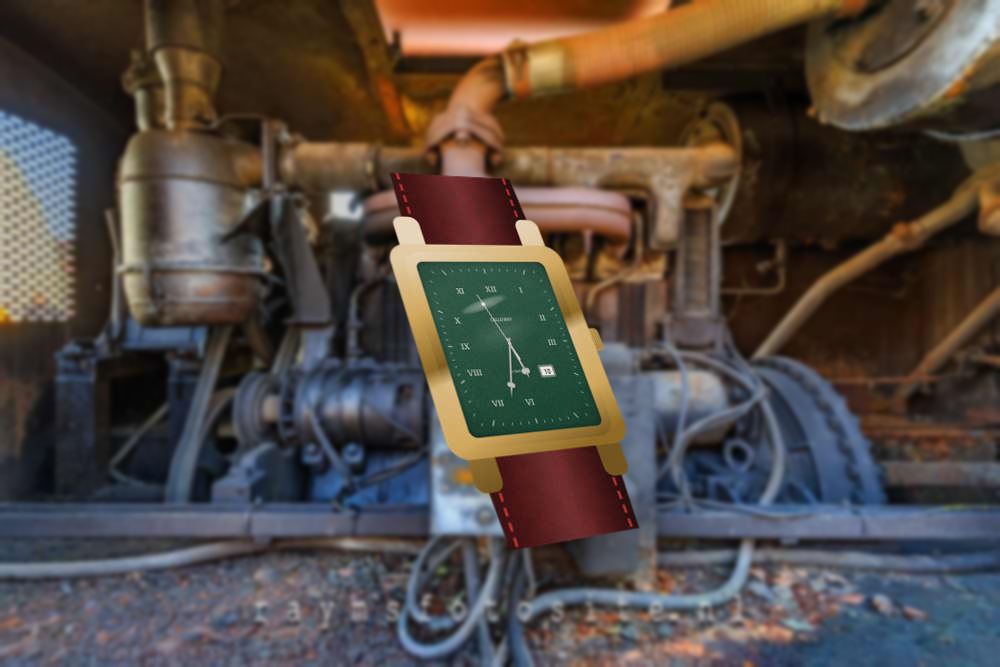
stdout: 5:32:57
